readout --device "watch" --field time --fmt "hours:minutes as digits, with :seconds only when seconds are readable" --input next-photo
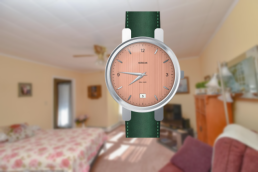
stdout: 7:46
